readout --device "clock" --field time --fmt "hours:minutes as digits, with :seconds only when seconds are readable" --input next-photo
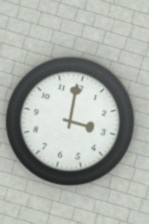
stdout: 2:59
